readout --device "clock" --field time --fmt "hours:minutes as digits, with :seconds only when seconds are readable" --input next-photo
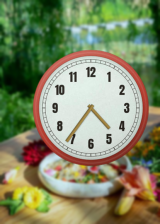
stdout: 4:36
